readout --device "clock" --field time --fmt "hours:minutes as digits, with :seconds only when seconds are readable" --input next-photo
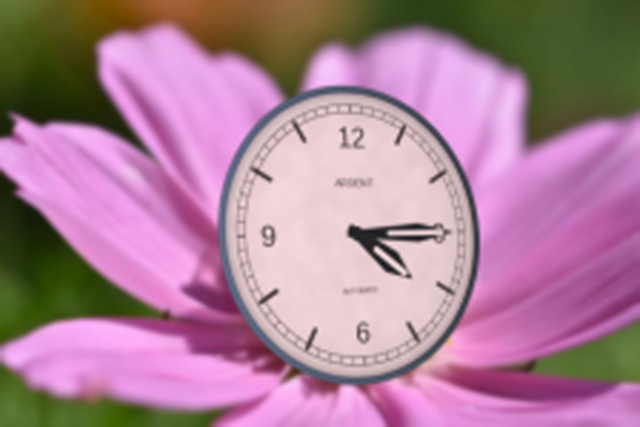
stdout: 4:15
